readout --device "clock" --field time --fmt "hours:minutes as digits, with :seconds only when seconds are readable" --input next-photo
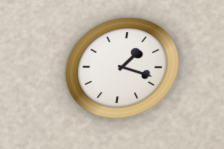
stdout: 1:18
